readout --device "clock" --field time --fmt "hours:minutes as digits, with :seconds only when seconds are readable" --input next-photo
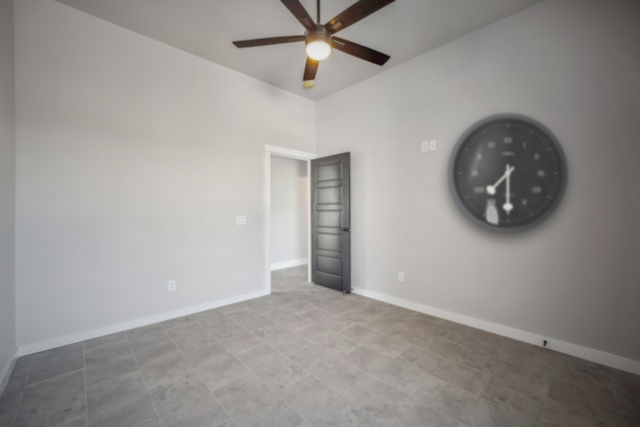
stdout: 7:30
